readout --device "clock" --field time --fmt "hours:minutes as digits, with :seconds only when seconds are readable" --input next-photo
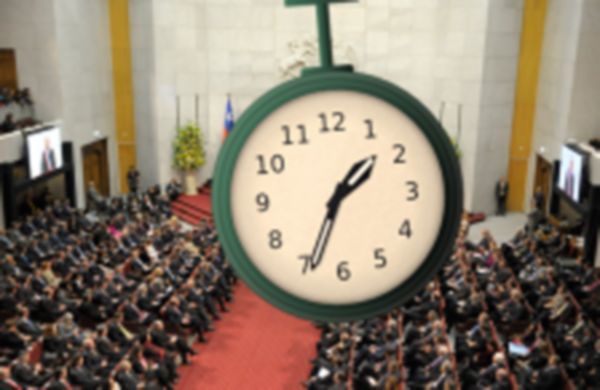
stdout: 1:34
